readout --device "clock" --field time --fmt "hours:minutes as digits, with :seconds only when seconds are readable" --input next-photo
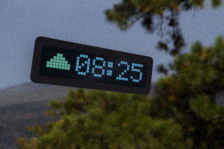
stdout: 8:25
